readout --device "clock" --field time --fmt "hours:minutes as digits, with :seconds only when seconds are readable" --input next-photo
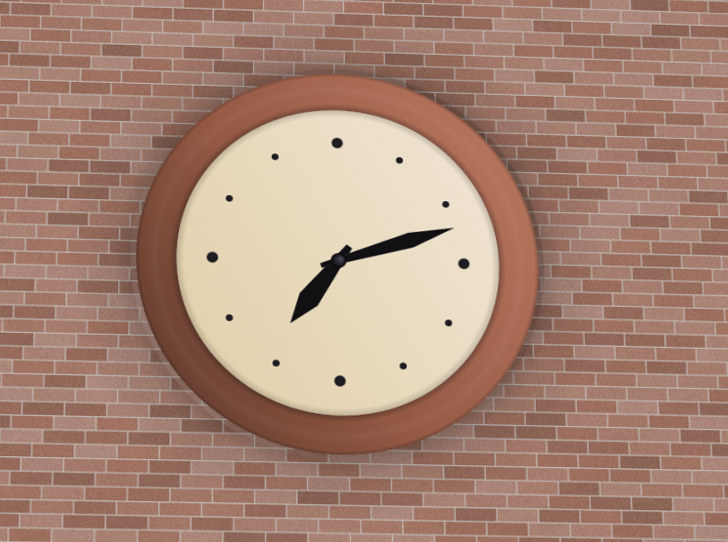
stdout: 7:12
